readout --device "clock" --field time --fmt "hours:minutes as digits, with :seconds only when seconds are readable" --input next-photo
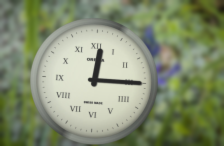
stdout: 12:15
